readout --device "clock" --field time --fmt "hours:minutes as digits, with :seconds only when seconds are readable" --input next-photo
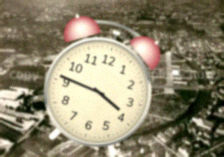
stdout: 3:46
